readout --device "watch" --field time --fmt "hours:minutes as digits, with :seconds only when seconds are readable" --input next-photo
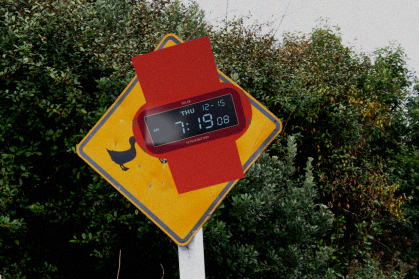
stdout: 7:19:08
